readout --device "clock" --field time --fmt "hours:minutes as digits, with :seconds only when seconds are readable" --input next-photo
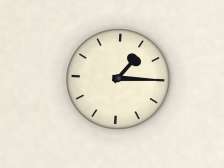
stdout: 1:15
